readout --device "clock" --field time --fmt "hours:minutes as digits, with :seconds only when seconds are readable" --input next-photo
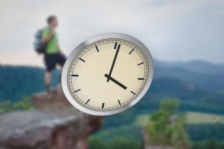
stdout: 4:01
